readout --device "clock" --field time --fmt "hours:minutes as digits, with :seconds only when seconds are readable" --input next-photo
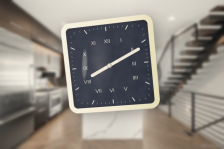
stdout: 8:11
